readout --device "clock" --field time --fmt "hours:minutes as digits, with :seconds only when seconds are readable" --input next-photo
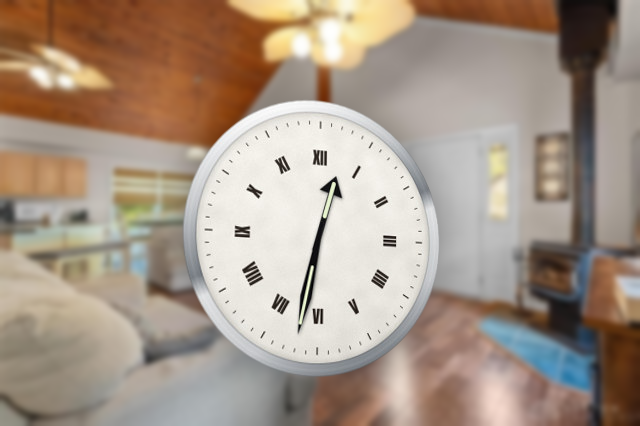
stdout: 12:32
